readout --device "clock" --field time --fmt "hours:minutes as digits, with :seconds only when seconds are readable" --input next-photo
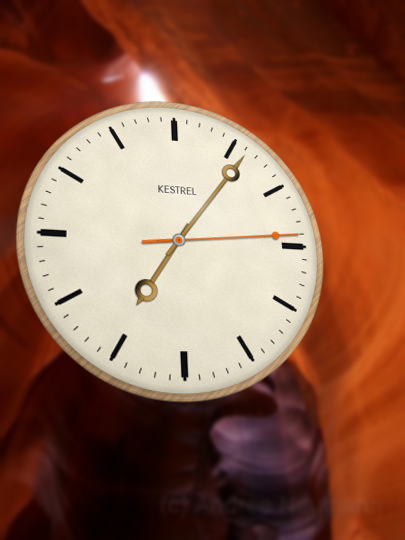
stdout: 7:06:14
